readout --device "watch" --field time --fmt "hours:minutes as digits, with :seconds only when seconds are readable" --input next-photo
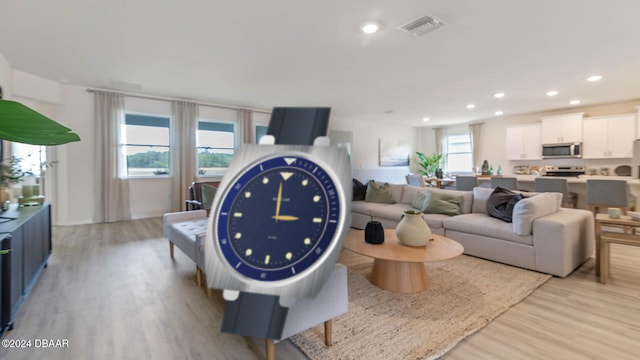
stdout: 2:59
